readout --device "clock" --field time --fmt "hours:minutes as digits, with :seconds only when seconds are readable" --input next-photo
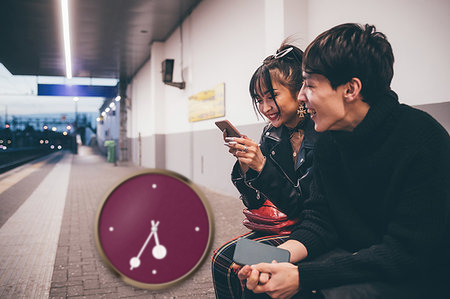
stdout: 5:35
